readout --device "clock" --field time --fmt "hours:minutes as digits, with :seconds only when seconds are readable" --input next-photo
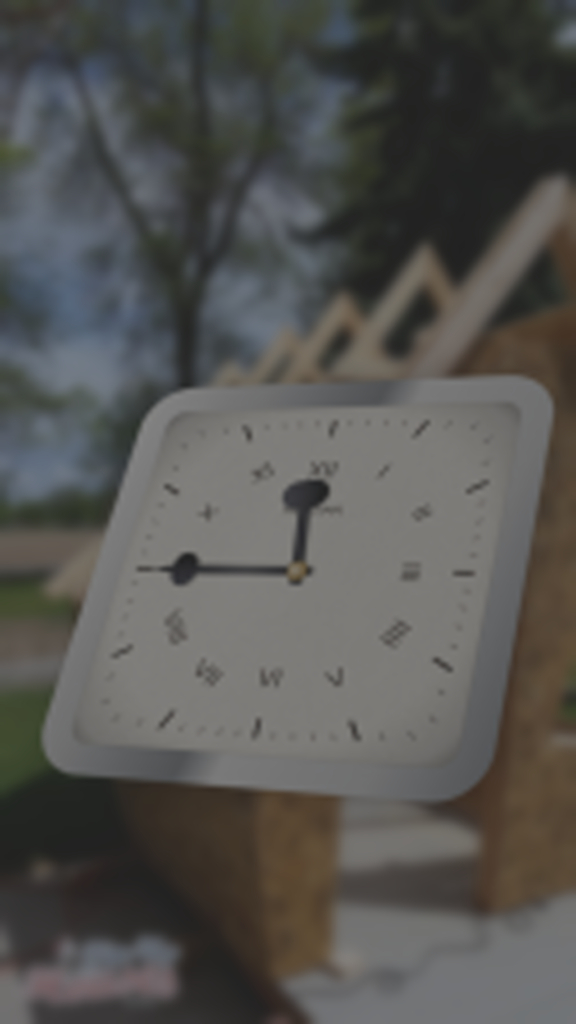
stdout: 11:45
